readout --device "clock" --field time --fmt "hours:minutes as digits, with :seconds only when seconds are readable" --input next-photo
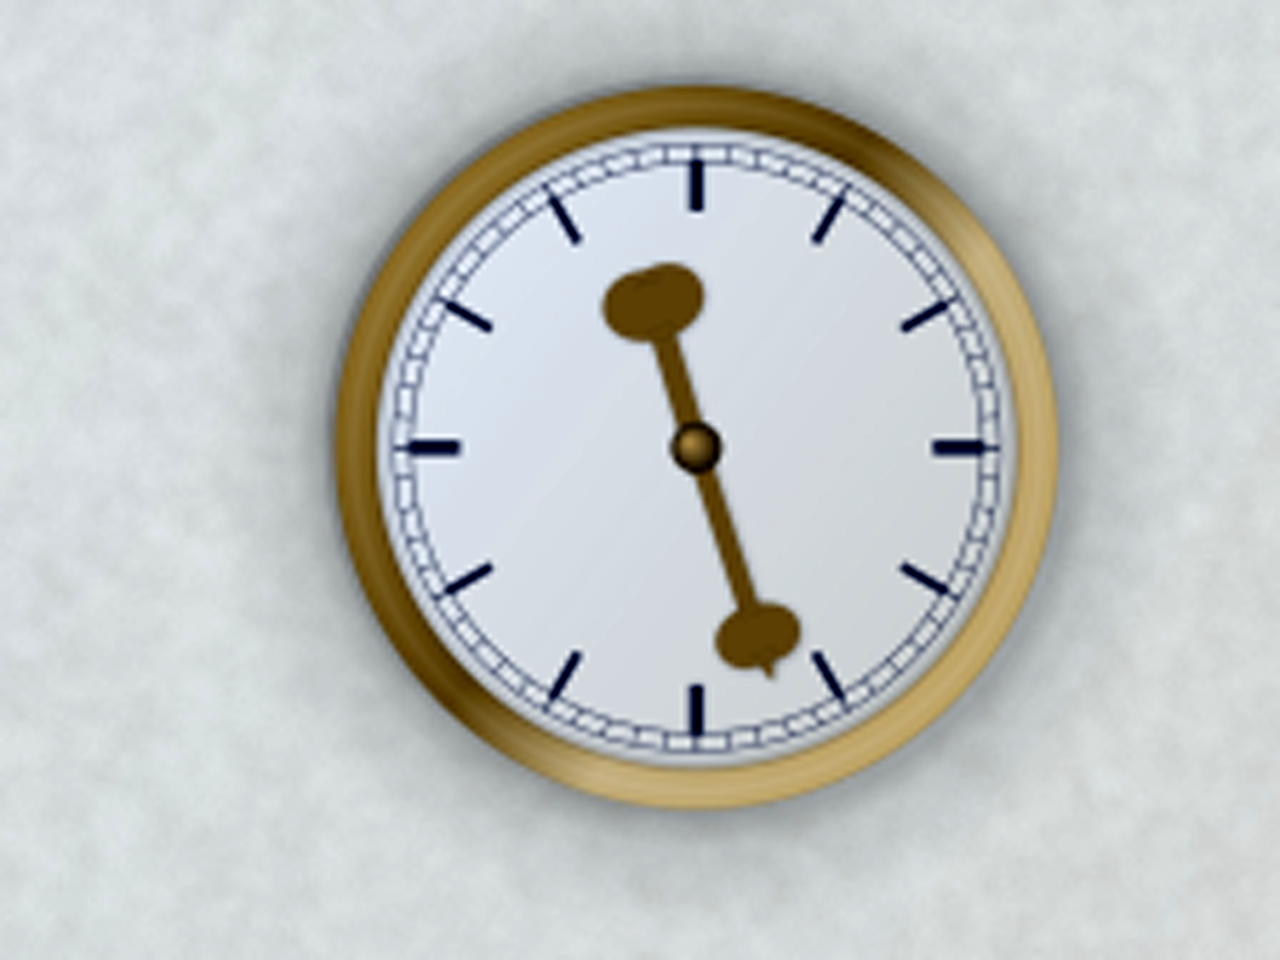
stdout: 11:27
